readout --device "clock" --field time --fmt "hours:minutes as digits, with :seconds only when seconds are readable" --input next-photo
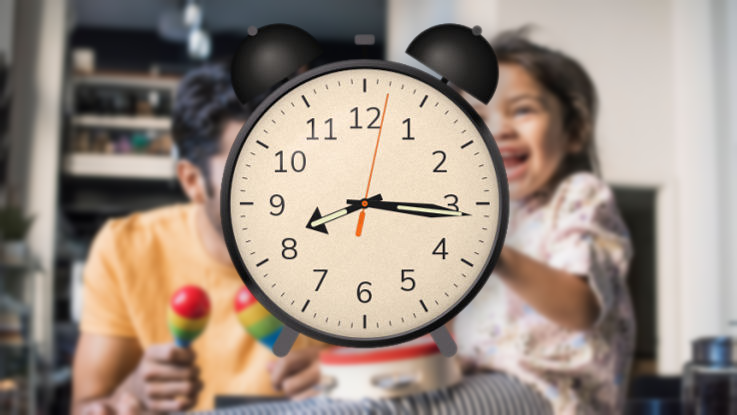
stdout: 8:16:02
